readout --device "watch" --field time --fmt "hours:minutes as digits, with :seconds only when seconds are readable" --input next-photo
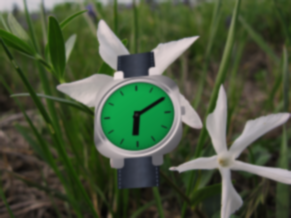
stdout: 6:10
